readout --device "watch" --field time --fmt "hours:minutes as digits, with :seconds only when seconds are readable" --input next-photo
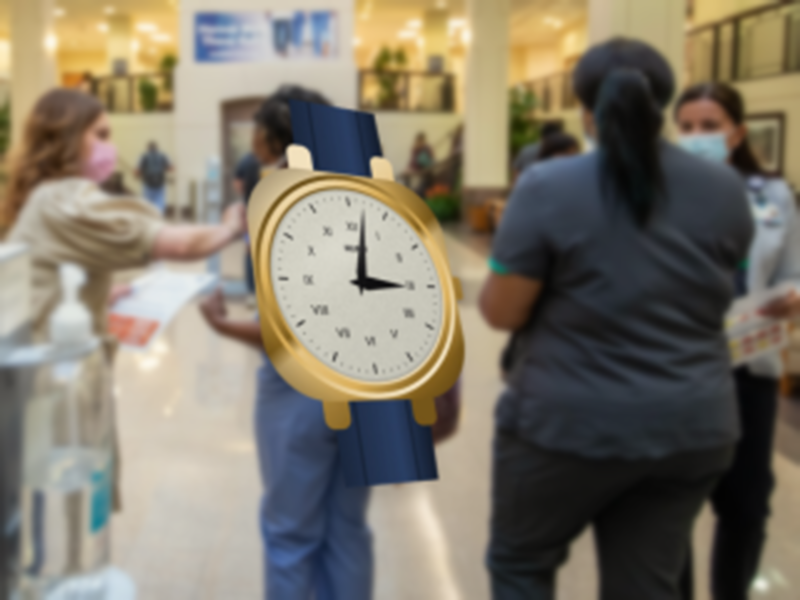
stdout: 3:02
